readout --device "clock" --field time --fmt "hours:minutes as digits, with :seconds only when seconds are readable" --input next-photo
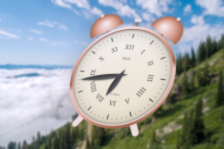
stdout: 6:43
